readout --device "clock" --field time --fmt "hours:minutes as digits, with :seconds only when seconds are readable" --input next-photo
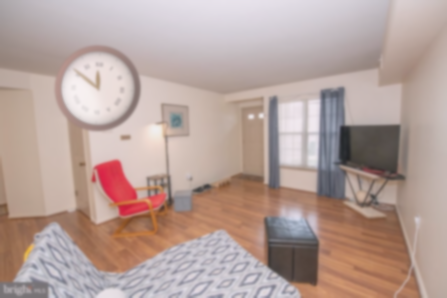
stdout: 11:51
